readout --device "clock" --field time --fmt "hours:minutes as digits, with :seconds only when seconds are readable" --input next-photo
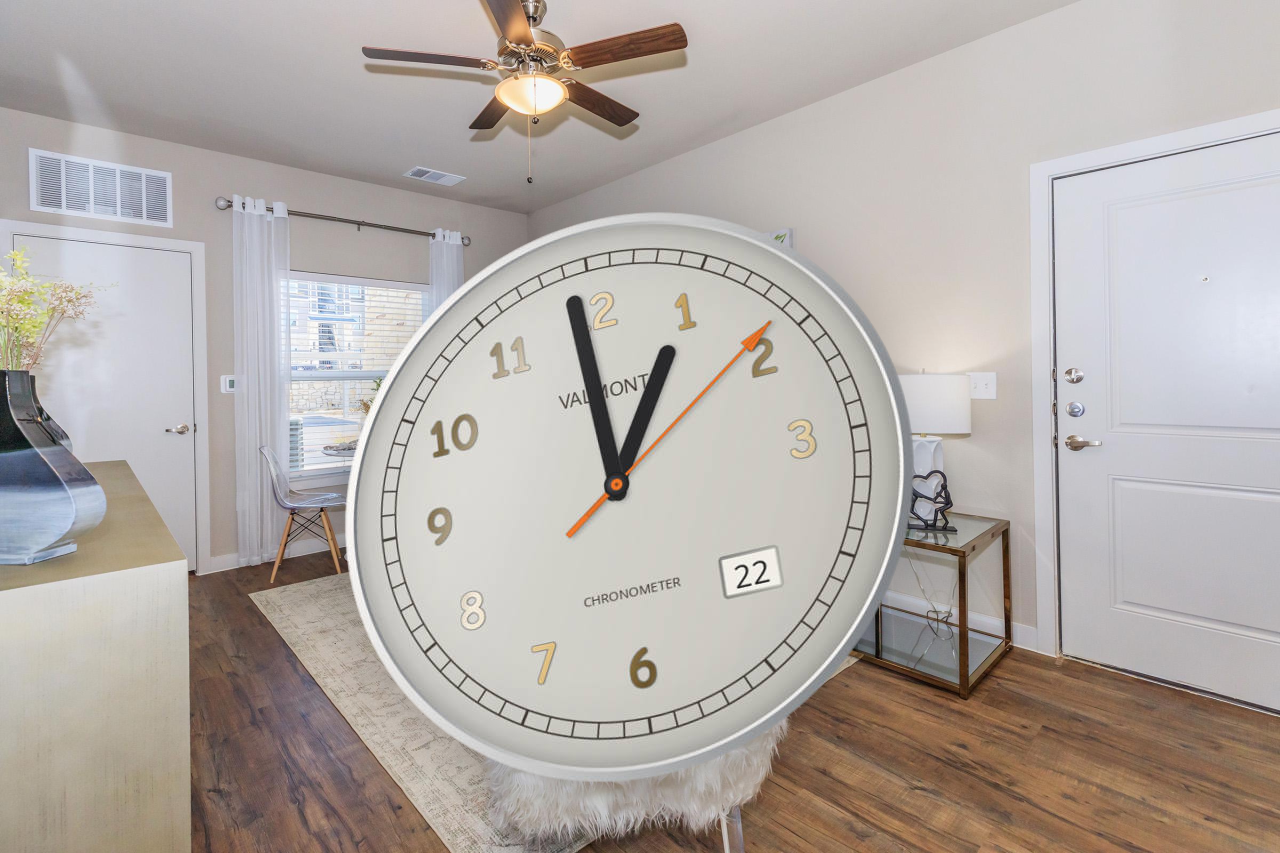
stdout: 12:59:09
